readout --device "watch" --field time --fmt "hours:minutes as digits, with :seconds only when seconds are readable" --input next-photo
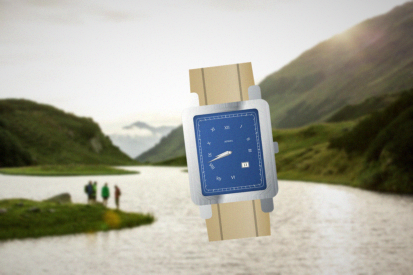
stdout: 8:42
